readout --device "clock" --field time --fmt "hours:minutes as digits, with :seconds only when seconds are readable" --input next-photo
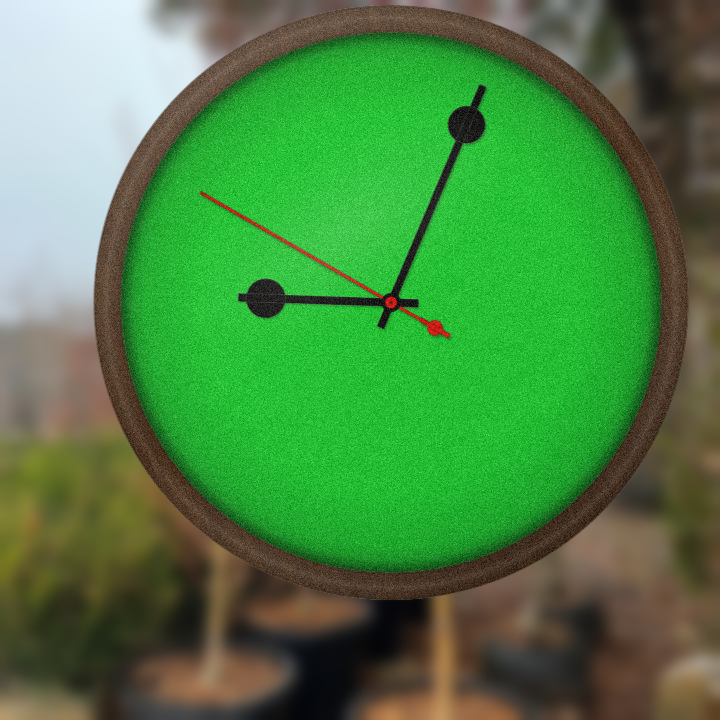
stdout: 9:03:50
